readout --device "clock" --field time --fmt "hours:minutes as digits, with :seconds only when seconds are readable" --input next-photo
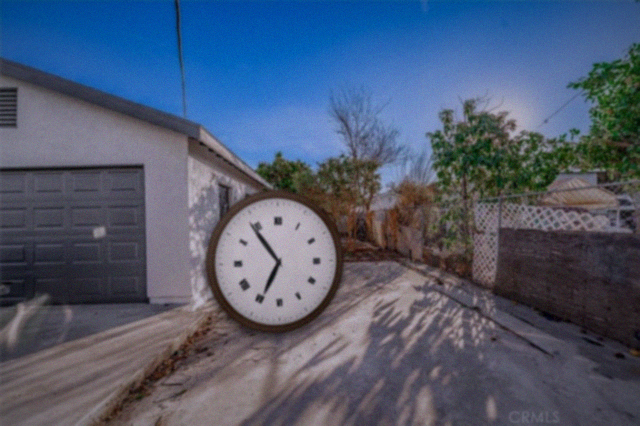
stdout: 6:54
